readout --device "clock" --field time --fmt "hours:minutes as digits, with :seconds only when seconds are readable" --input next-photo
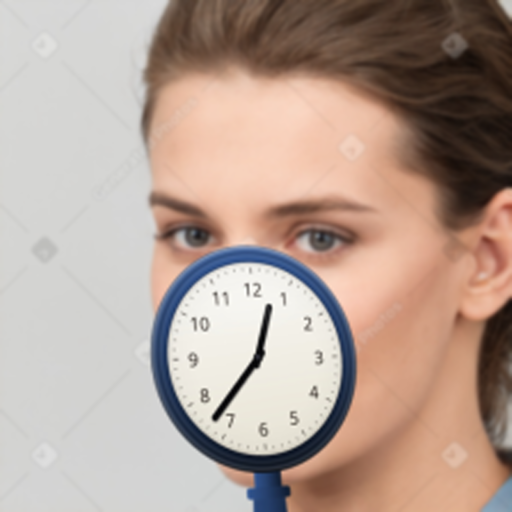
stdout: 12:37
